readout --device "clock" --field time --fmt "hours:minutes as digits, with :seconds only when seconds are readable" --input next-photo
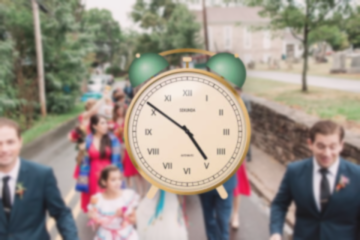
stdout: 4:51
